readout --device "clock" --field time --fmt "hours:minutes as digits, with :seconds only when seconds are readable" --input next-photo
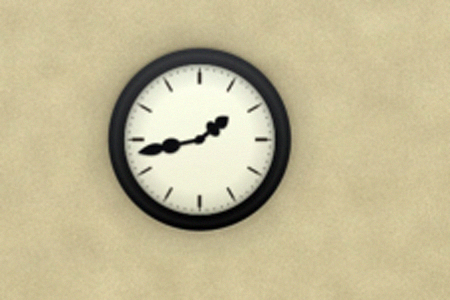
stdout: 1:43
